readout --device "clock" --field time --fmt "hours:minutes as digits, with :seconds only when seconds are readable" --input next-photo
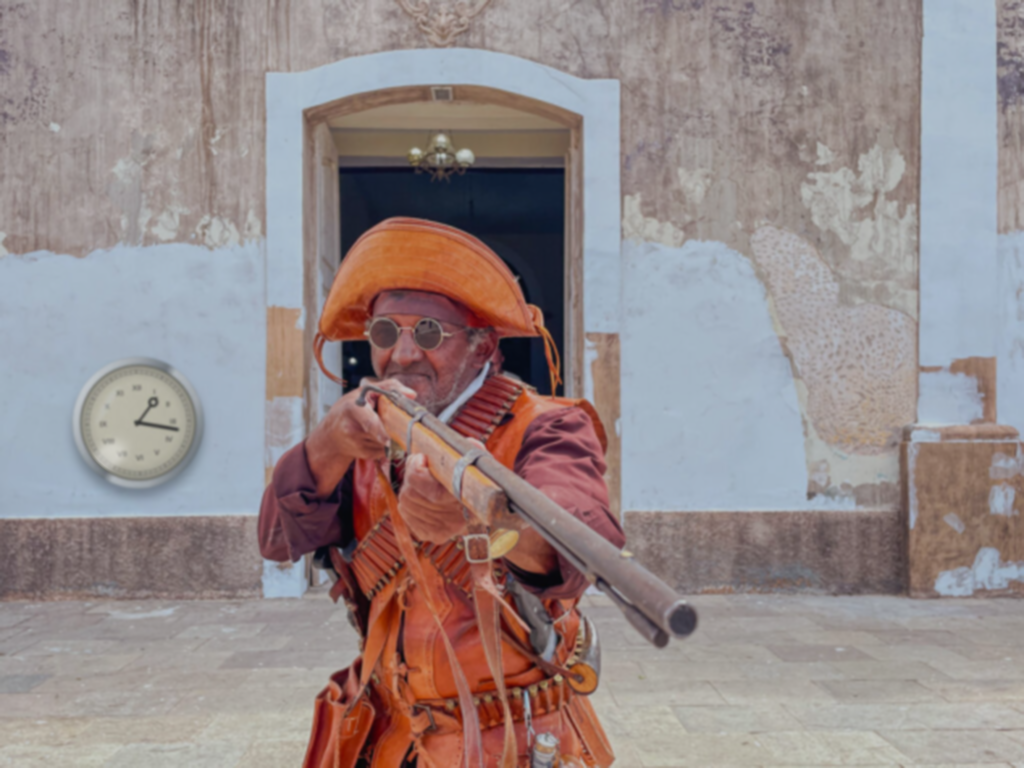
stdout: 1:17
